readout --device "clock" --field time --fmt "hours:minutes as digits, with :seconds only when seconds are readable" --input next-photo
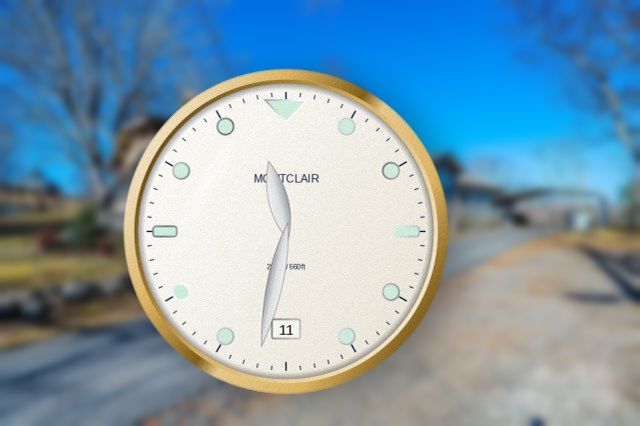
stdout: 11:32
